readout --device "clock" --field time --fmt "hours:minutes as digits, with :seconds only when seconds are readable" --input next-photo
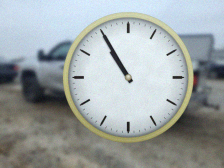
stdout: 10:55
